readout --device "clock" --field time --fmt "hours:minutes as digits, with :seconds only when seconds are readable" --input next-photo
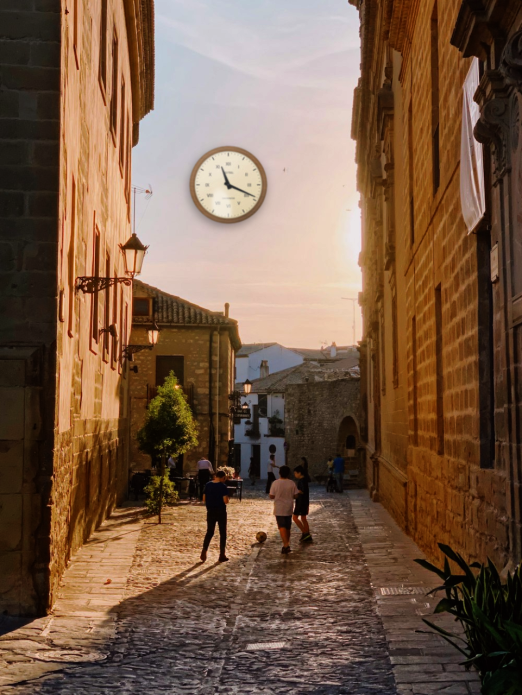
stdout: 11:19
